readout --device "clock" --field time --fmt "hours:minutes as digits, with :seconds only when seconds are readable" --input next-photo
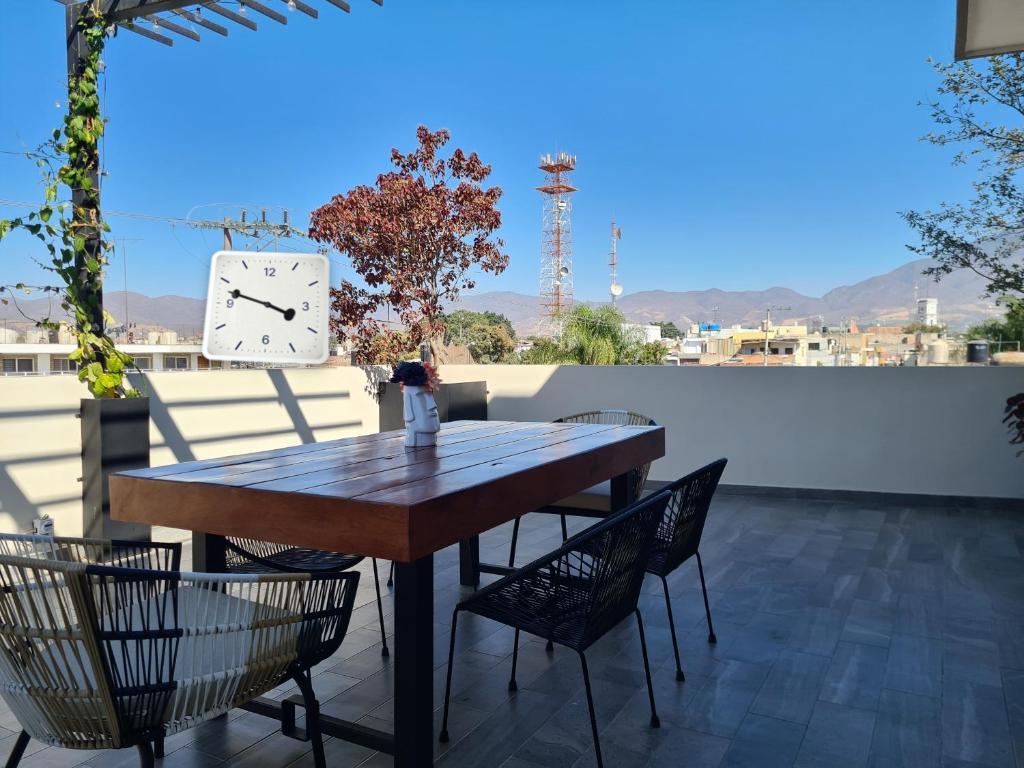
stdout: 3:48
